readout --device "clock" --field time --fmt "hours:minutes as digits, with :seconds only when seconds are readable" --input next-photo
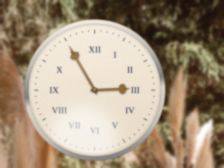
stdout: 2:55
